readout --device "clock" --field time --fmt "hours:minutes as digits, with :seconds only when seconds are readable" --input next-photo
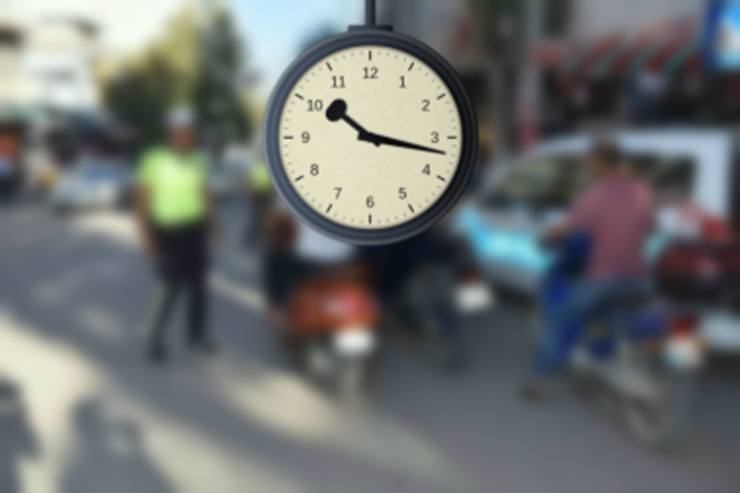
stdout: 10:17
